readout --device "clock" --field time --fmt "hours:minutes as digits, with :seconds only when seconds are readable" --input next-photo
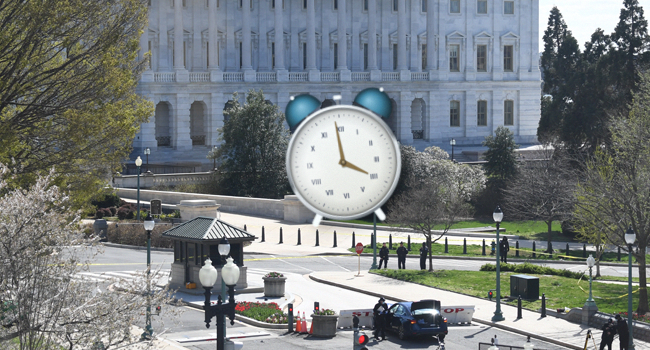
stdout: 3:59
